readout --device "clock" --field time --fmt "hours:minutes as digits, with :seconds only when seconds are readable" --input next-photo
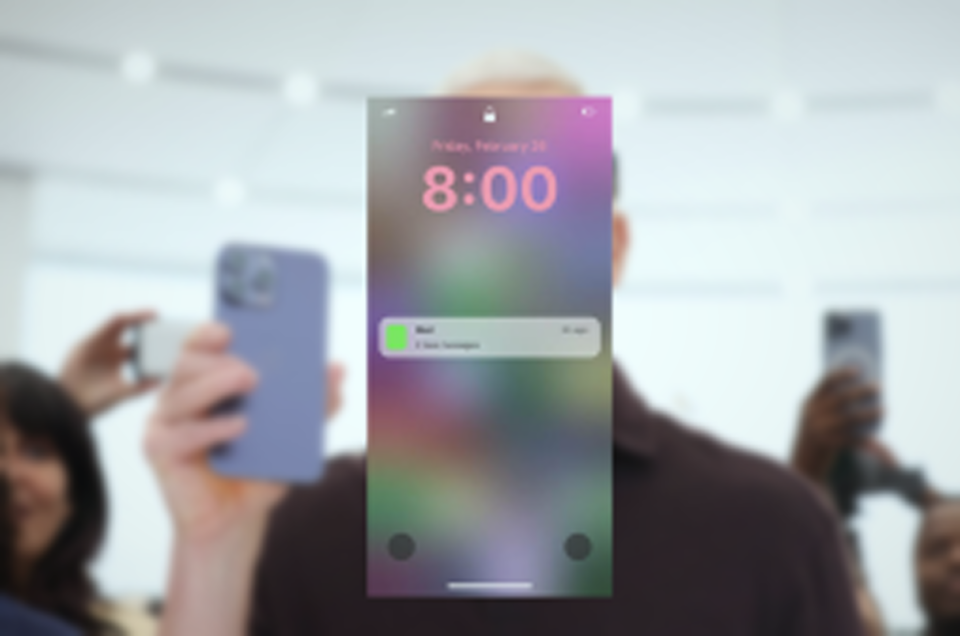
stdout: 8:00
